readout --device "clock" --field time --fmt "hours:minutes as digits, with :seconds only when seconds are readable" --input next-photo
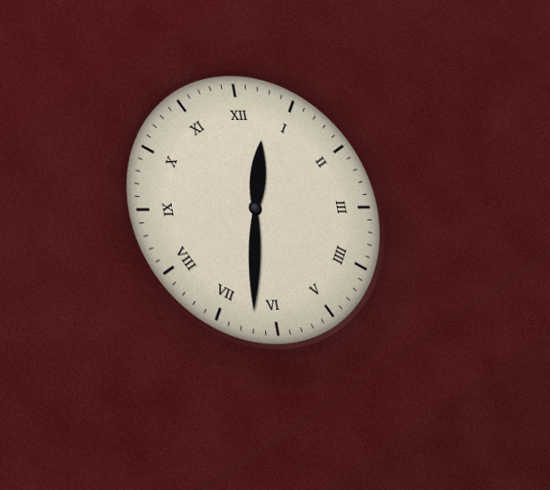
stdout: 12:32
